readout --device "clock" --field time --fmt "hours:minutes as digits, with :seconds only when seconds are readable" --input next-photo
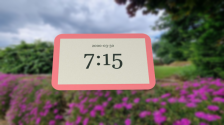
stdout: 7:15
